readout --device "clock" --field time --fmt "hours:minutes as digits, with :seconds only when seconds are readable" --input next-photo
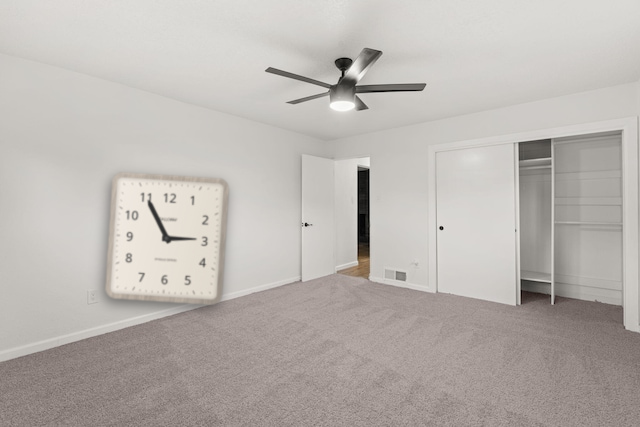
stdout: 2:55
